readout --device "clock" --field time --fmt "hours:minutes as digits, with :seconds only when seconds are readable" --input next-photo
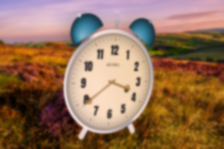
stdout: 3:39
